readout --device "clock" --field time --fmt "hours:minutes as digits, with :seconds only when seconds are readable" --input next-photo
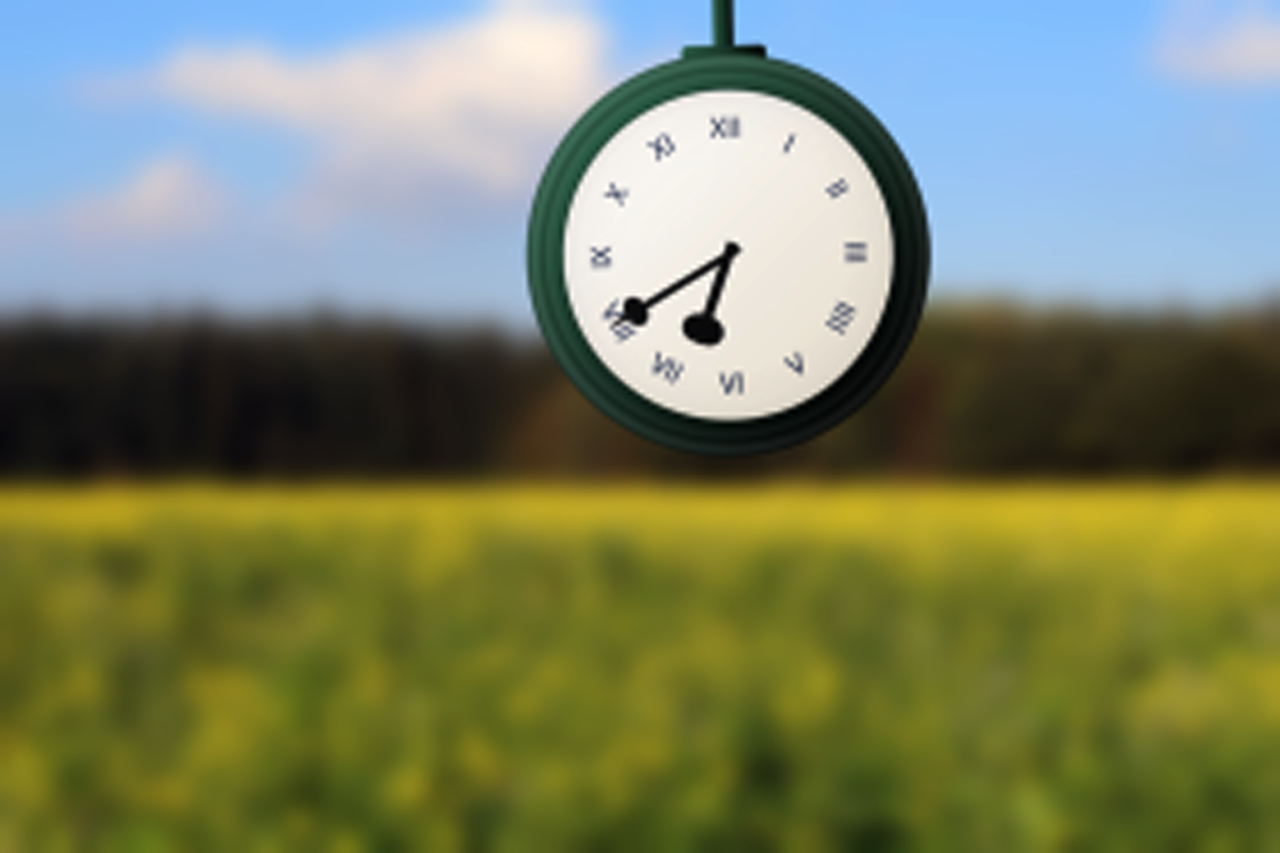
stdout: 6:40
